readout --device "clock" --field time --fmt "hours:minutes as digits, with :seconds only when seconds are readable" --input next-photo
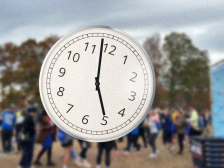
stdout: 4:58
